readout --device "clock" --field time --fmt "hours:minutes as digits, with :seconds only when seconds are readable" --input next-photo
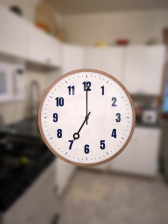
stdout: 7:00
